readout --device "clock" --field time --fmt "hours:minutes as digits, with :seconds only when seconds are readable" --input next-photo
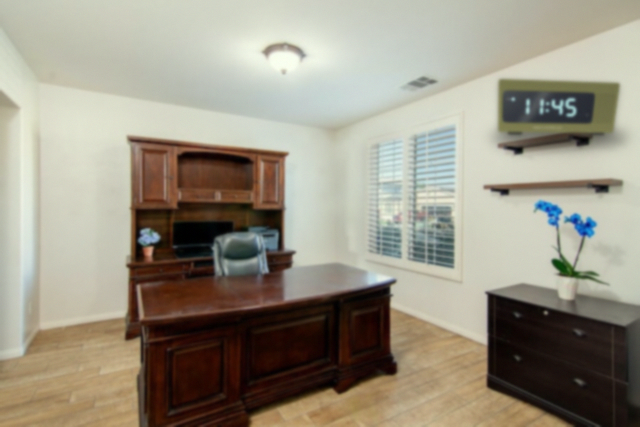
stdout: 11:45
